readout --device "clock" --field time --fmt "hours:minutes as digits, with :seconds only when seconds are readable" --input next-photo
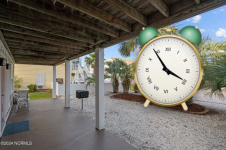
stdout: 3:54
